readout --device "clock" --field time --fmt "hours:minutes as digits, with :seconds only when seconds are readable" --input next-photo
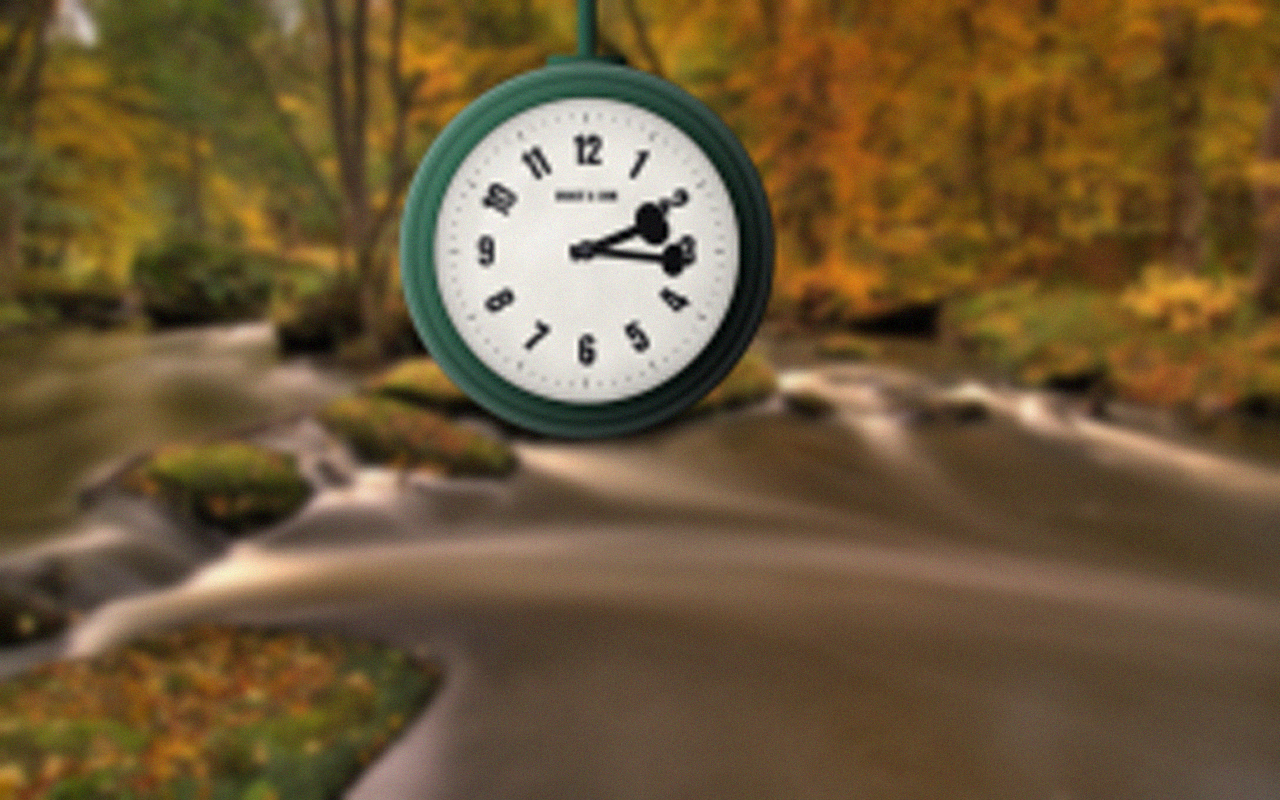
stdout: 2:16
